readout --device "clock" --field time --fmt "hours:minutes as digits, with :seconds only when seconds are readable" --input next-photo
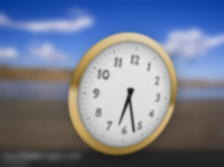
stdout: 6:27
